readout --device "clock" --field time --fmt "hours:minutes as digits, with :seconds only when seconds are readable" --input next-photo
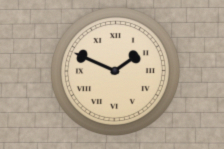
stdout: 1:49
